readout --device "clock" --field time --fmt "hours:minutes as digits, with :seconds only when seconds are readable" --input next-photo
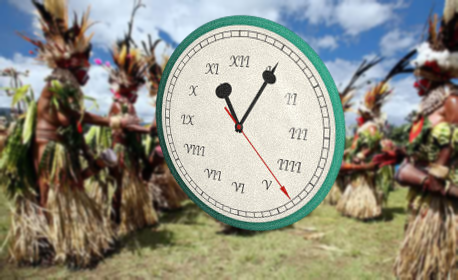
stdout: 11:05:23
